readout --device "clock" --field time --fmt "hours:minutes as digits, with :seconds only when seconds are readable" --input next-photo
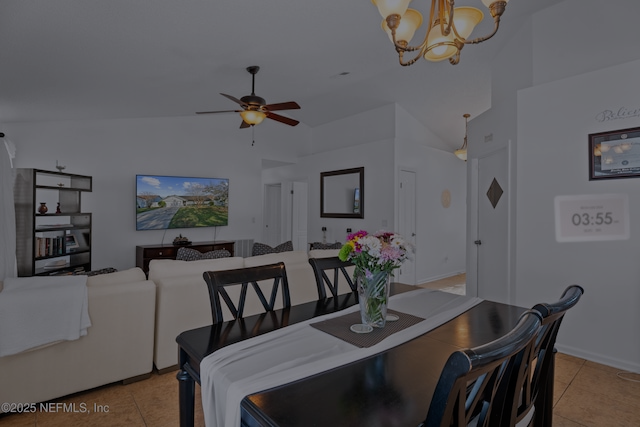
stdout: 3:55
